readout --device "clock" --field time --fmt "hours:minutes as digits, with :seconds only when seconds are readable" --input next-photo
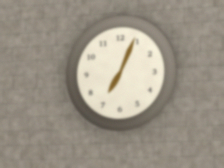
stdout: 7:04
